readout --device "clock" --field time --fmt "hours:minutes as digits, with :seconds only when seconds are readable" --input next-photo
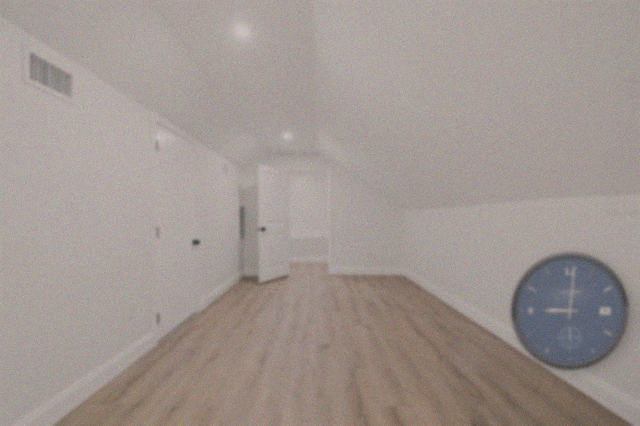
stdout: 9:01
